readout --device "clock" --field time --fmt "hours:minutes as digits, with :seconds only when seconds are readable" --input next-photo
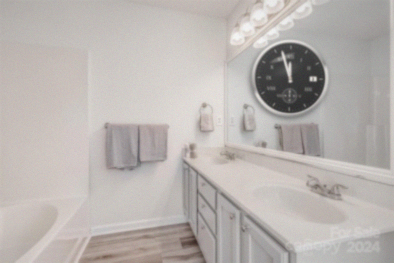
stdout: 11:57
